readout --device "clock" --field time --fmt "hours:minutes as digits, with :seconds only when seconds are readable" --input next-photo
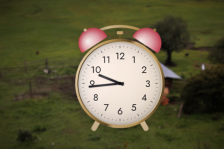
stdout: 9:44
